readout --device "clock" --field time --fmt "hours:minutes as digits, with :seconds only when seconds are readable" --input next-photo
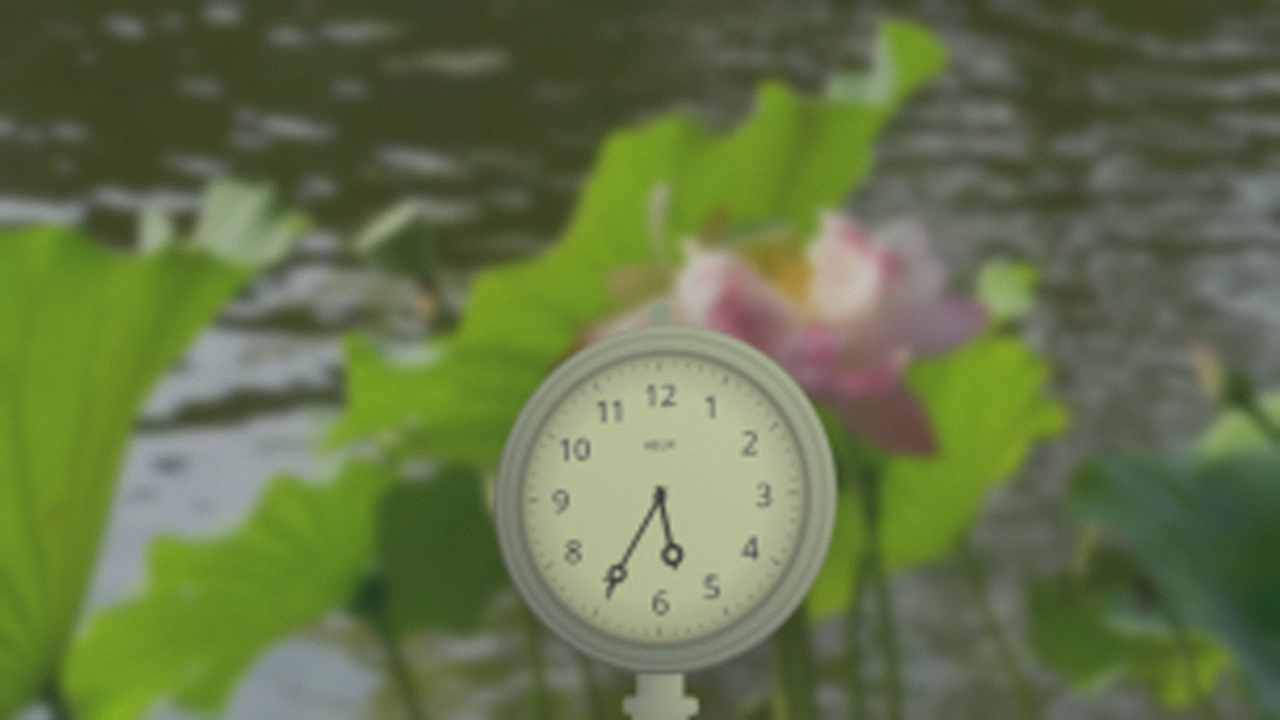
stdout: 5:35
